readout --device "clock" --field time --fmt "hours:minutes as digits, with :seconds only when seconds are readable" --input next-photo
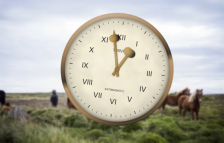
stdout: 12:58
